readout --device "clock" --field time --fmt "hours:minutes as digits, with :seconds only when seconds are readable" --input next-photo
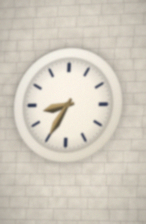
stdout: 8:35
